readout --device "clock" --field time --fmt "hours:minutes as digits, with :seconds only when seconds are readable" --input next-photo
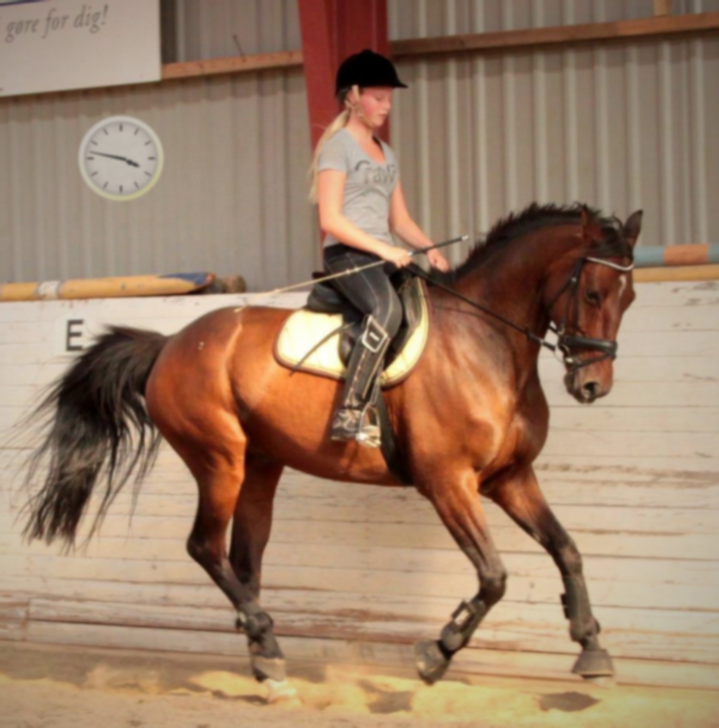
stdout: 3:47
